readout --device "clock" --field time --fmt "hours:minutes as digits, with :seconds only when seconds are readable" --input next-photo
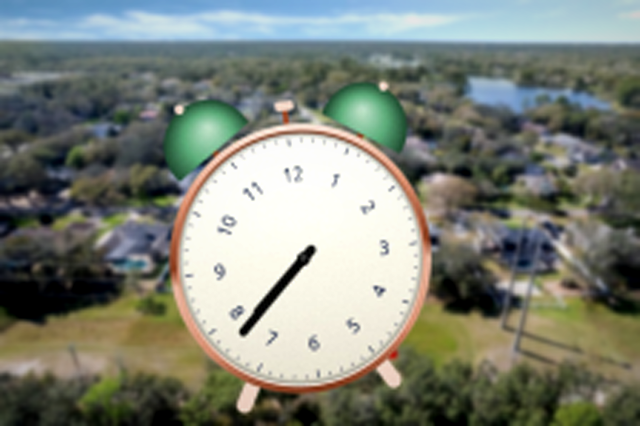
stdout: 7:38
